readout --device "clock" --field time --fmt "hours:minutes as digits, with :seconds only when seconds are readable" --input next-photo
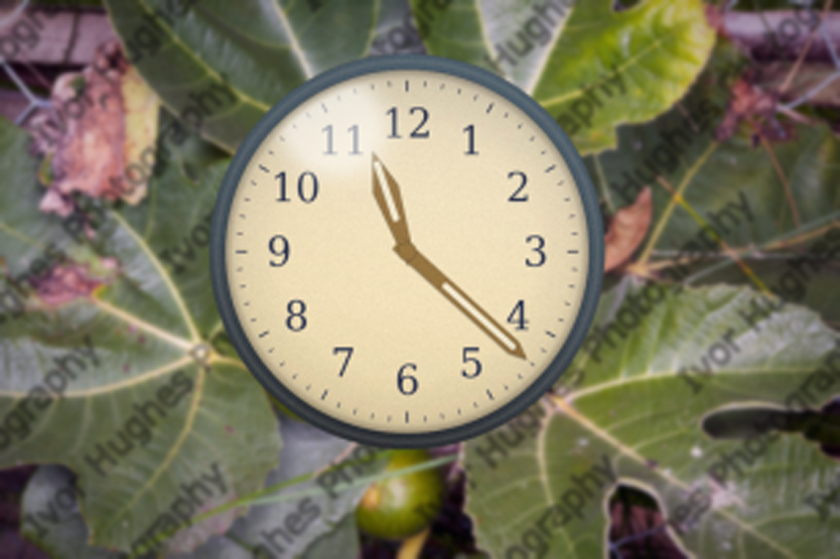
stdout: 11:22
